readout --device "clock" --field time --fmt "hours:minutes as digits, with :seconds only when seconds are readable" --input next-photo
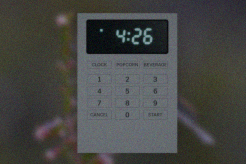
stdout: 4:26
